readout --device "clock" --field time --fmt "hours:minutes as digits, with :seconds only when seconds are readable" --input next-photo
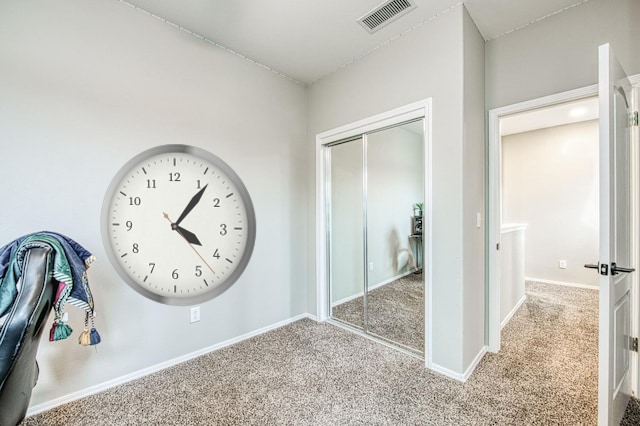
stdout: 4:06:23
